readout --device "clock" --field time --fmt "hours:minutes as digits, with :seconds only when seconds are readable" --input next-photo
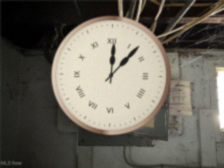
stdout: 12:07
